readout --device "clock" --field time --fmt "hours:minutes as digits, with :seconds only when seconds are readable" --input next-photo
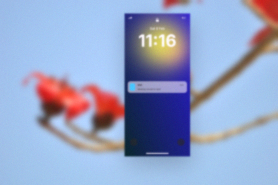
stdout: 11:16
